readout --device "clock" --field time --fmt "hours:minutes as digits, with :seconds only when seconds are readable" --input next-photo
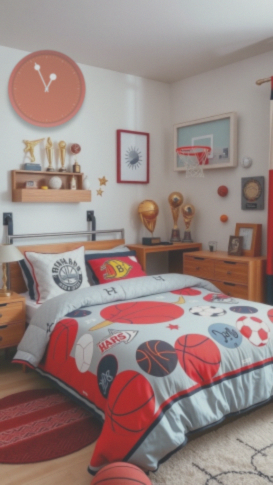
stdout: 12:56
